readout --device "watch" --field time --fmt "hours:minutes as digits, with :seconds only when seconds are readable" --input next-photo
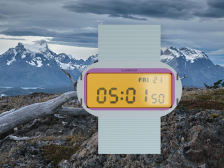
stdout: 5:01:50
